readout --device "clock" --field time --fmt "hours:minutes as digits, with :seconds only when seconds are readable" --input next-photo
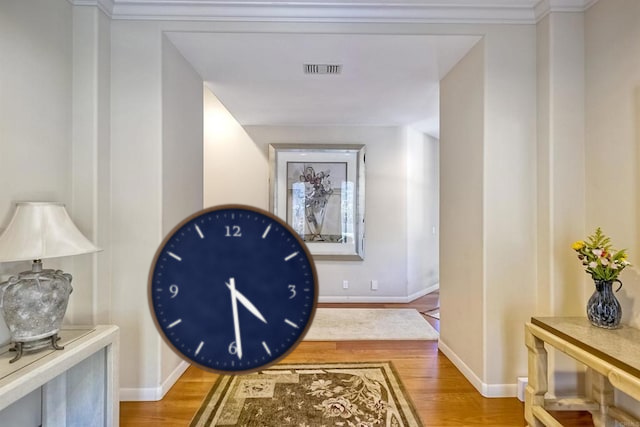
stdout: 4:29
